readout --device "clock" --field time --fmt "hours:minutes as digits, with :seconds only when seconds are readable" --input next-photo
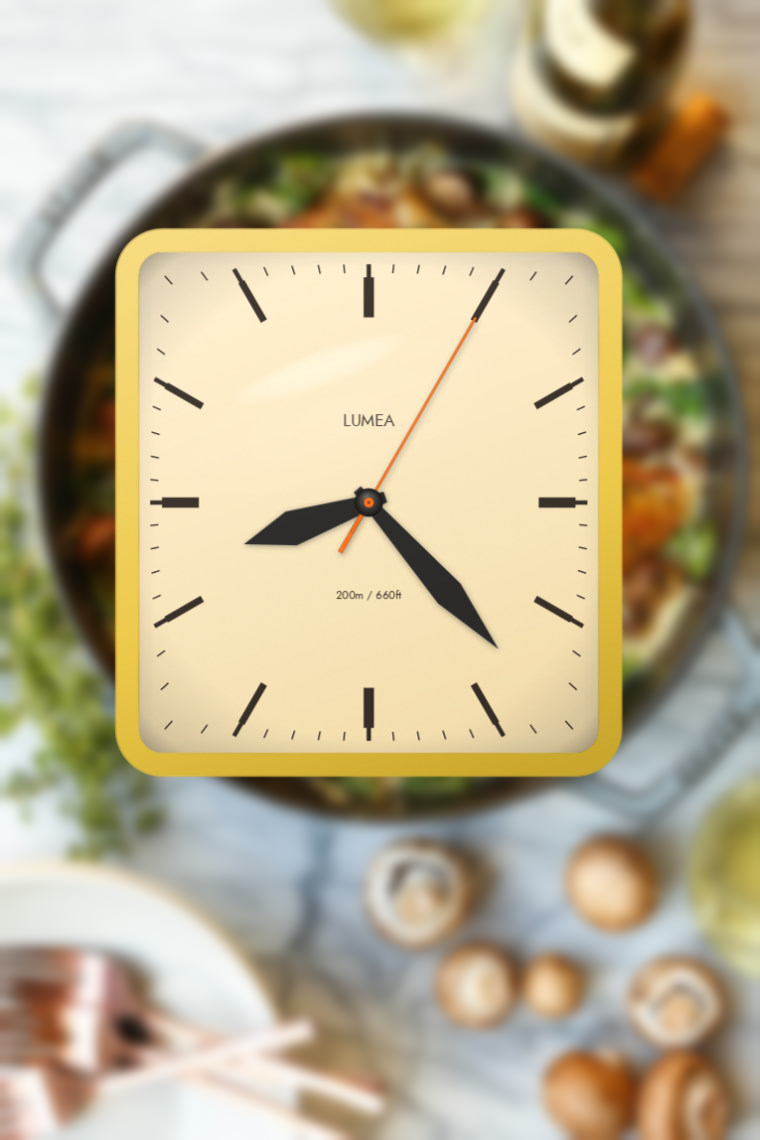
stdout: 8:23:05
